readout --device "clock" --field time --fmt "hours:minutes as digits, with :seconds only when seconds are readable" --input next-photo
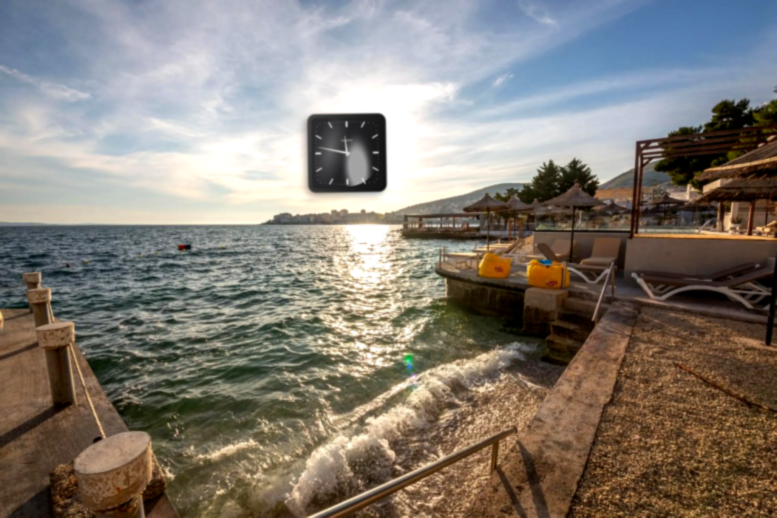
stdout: 11:47
